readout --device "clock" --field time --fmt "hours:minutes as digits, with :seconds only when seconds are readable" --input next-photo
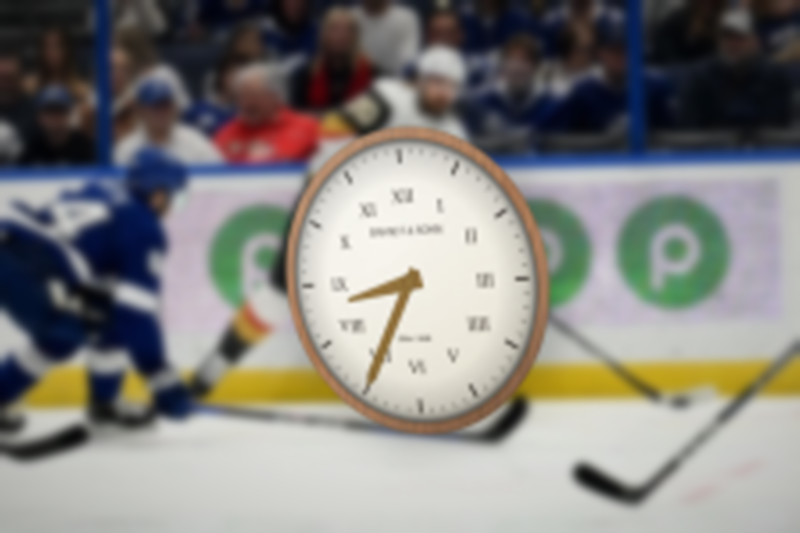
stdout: 8:35
